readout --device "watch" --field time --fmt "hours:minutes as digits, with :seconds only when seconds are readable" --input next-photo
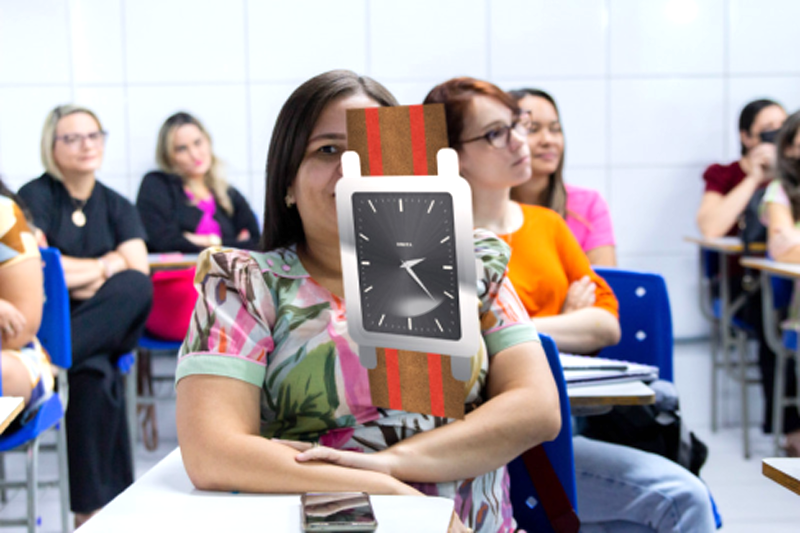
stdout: 2:23
